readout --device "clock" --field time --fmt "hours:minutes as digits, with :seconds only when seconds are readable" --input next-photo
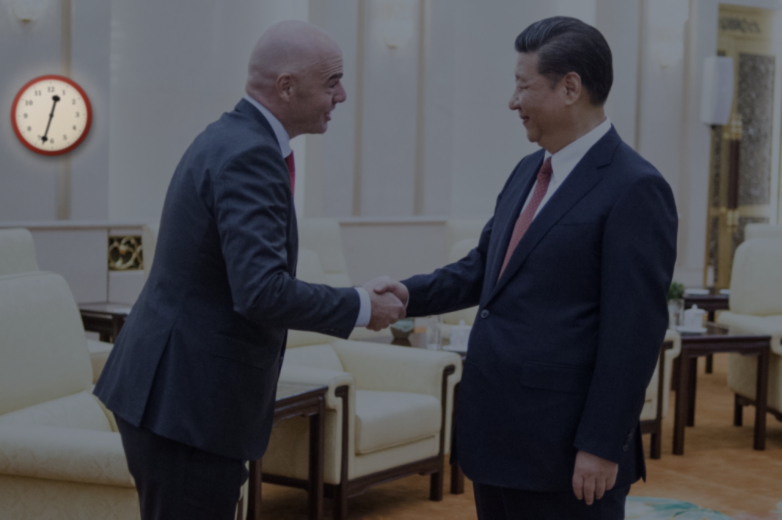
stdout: 12:33
